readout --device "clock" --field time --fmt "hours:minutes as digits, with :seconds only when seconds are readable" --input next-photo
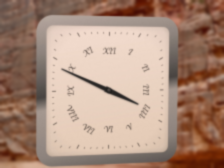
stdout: 3:49
